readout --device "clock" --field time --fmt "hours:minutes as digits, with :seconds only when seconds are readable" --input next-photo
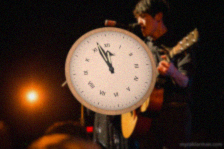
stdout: 11:57
